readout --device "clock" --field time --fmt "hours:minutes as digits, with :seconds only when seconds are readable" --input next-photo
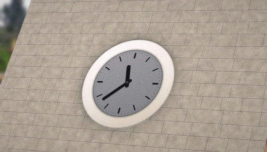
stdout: 11:38
